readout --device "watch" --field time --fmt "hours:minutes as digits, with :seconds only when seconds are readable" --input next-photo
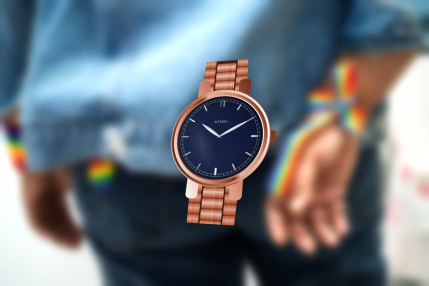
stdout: 10:10
